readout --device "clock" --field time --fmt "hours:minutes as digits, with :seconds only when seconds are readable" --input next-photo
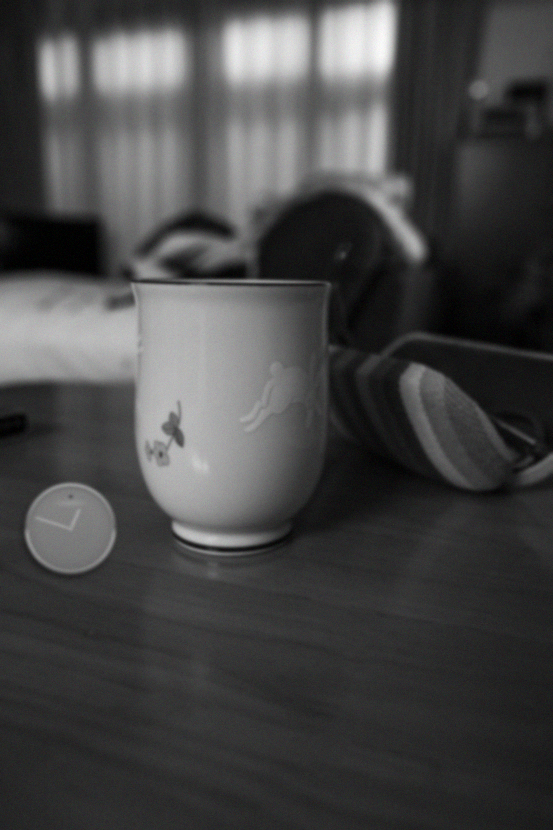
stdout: 12:48
